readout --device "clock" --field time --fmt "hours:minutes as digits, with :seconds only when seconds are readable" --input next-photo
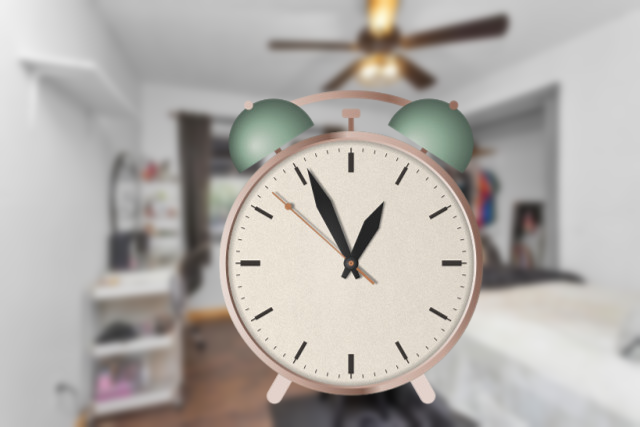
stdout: 12:55:52
